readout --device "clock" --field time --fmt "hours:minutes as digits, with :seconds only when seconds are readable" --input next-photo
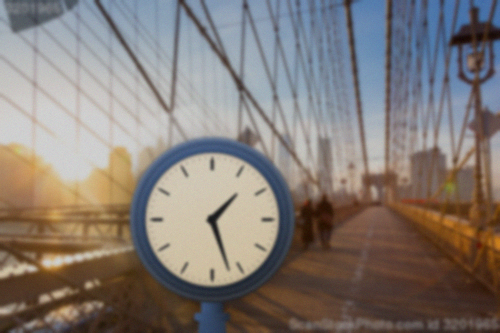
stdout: 1:27
